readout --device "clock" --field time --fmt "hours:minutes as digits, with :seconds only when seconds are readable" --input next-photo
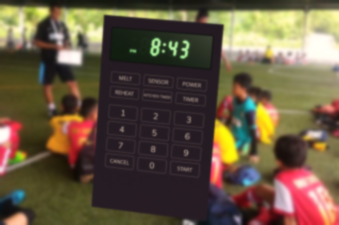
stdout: 8:43
